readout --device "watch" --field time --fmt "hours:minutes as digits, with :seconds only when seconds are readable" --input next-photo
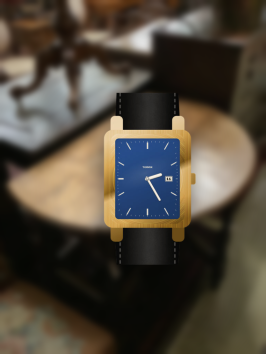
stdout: 2:25
